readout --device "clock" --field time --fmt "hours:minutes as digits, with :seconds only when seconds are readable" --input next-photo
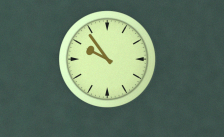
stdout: 9:54
